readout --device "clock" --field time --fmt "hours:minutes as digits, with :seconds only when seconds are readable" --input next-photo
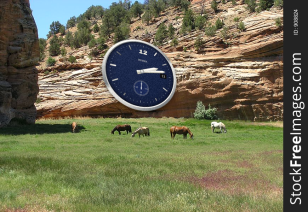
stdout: 2:13
